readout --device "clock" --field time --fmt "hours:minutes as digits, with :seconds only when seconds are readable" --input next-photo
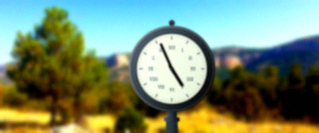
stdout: 4:56
